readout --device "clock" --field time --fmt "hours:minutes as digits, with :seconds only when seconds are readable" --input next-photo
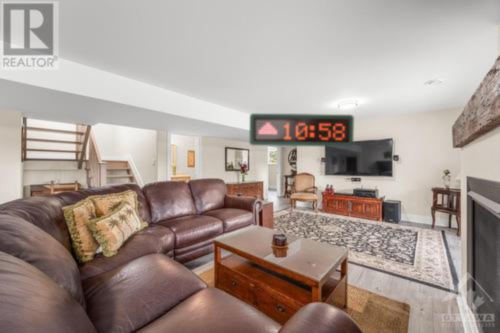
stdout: 10:58
